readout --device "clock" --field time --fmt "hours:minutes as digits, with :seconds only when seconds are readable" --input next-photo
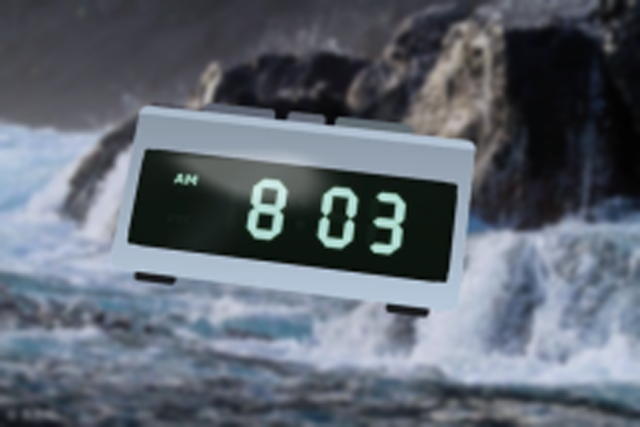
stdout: 8:03
